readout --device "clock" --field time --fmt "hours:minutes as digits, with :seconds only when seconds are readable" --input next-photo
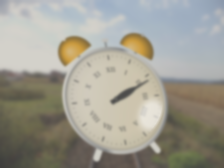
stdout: 2:11
